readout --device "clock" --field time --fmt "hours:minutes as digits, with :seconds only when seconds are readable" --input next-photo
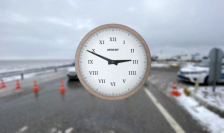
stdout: 2:49
